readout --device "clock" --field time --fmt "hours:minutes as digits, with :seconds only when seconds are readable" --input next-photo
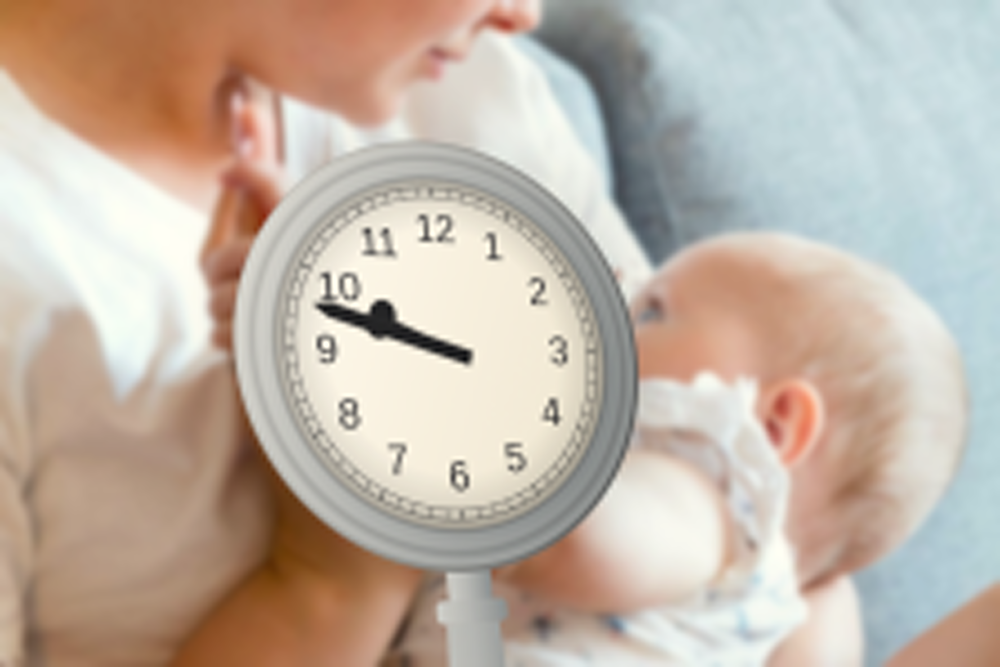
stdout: 9:48
